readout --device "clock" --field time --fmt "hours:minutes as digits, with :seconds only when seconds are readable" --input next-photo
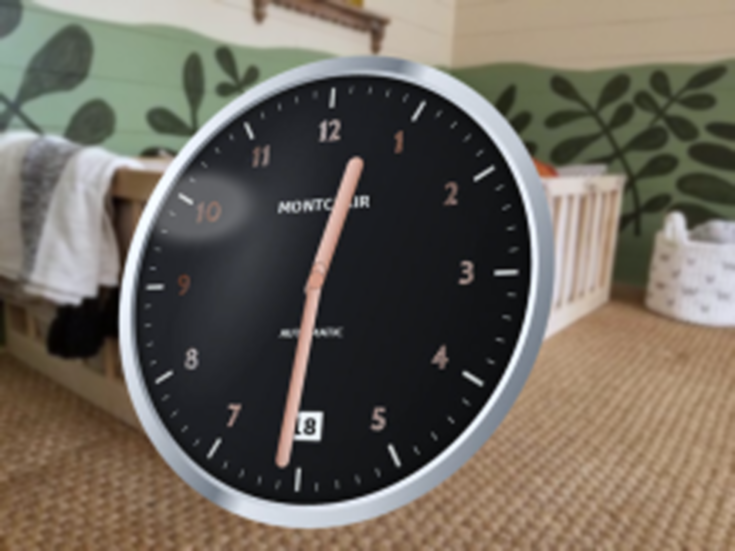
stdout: 12:31
